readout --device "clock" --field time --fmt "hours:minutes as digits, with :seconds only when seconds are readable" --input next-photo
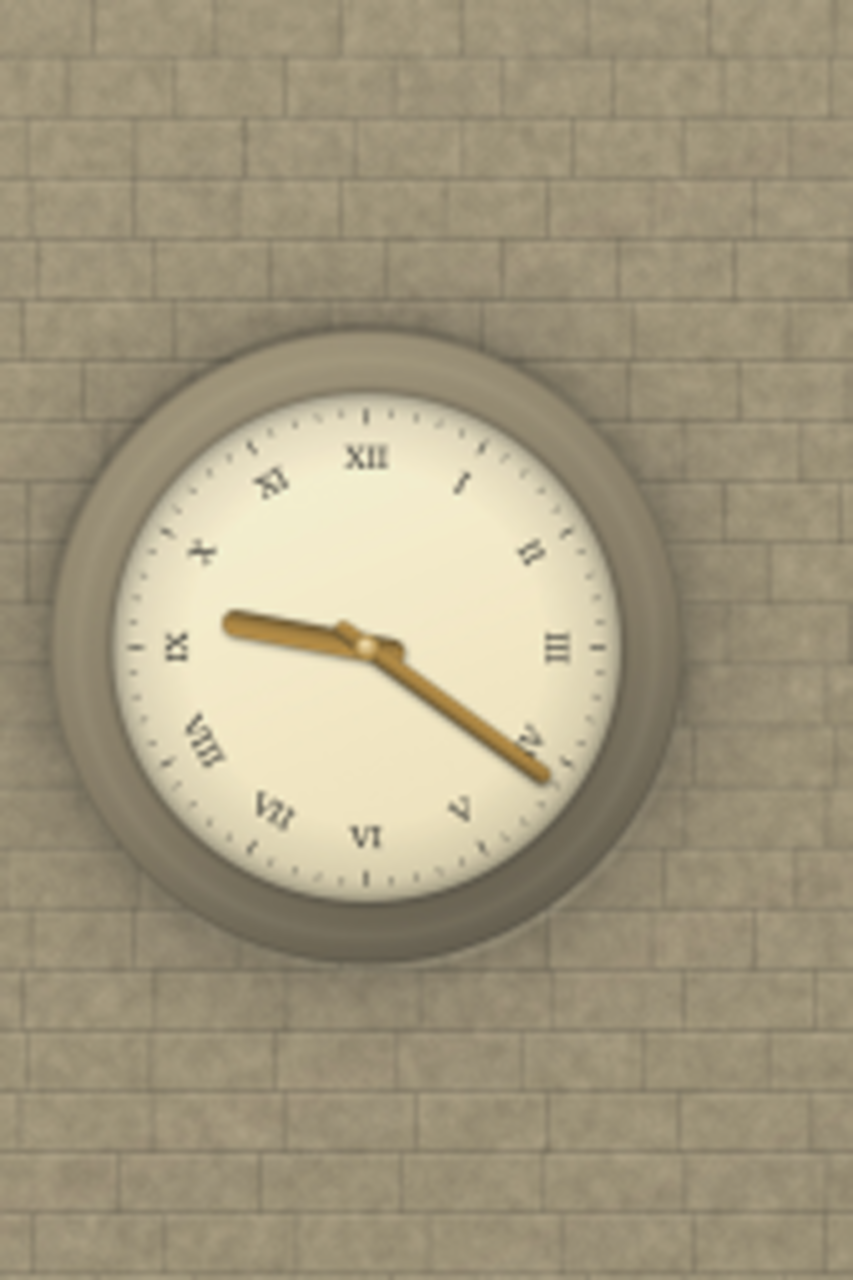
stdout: 9:21
